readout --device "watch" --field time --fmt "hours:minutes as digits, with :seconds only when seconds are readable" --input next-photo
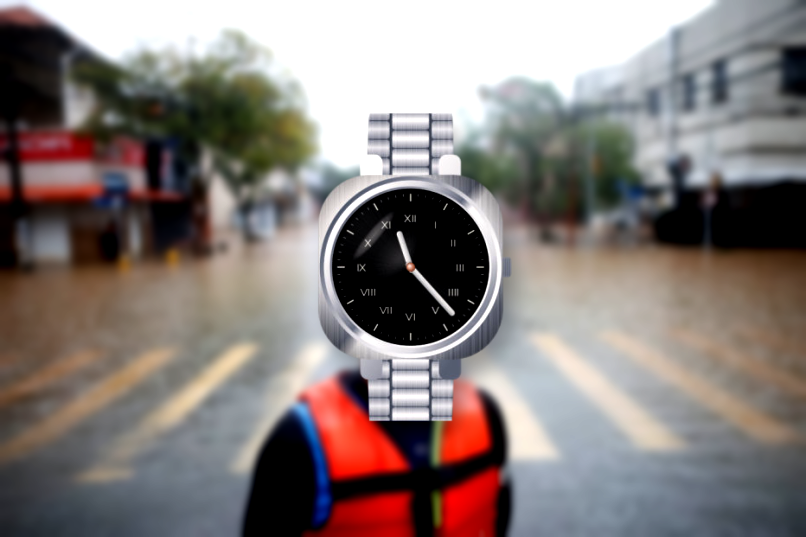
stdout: 11:23
